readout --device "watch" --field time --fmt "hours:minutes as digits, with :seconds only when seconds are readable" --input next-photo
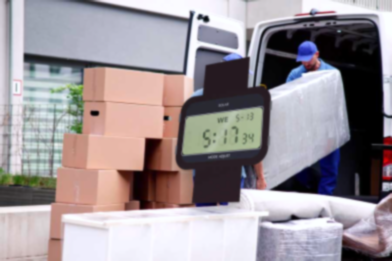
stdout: 5:17:34
